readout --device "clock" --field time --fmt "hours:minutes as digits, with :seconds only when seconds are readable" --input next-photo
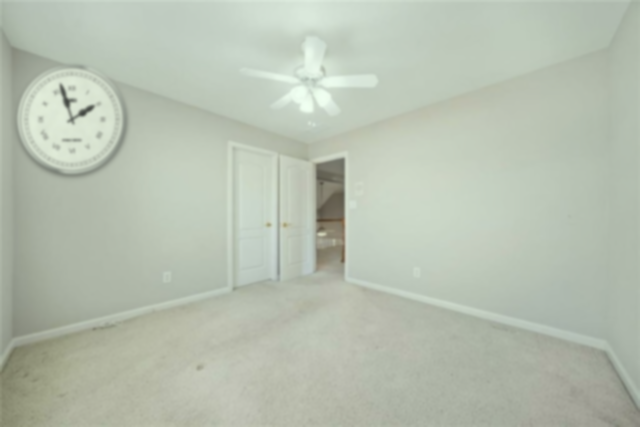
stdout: 1:57
